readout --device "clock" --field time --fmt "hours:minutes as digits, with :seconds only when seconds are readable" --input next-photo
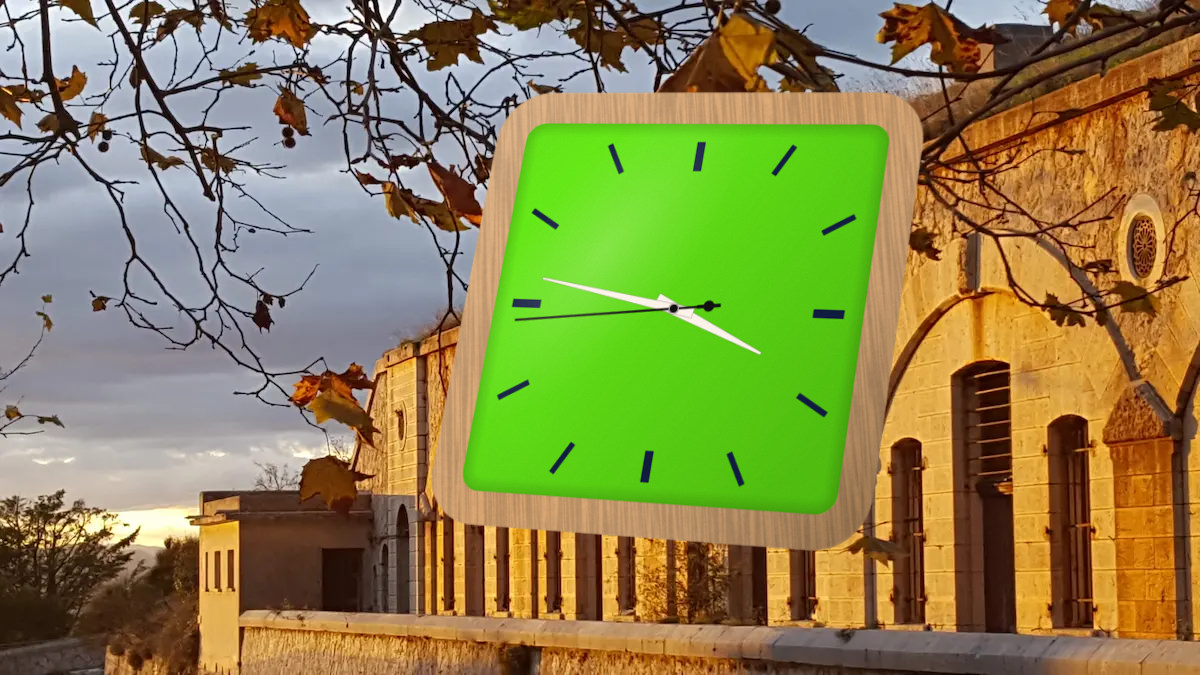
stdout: 3:46:44
